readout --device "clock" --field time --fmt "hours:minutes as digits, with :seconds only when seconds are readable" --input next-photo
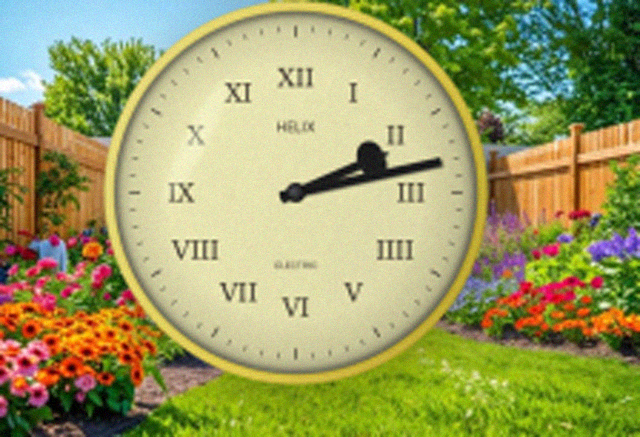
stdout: 2:13
